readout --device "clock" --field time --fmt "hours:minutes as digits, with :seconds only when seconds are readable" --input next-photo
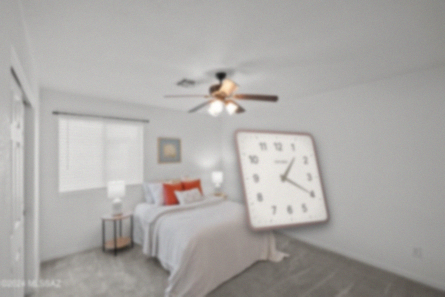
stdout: 1:20
